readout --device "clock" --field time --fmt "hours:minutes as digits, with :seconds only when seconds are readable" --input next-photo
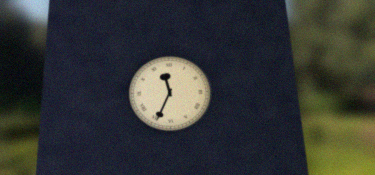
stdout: 11:34
